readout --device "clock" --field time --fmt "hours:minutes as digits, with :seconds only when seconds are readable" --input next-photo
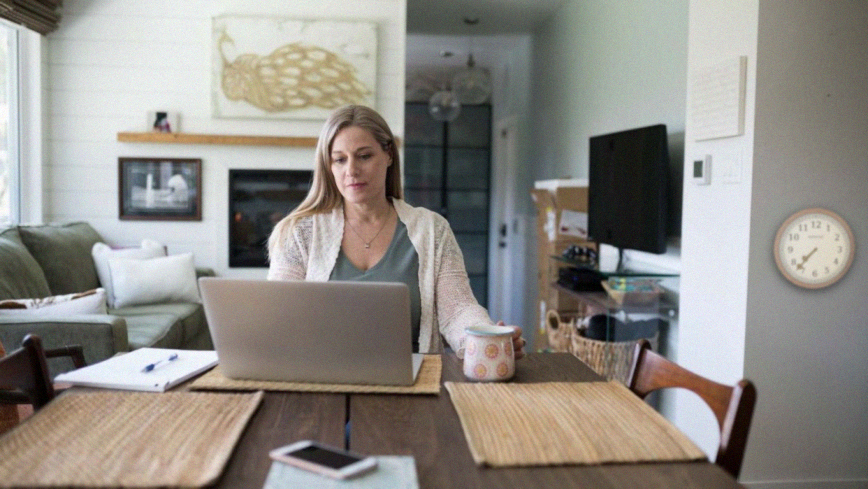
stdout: 7:37
